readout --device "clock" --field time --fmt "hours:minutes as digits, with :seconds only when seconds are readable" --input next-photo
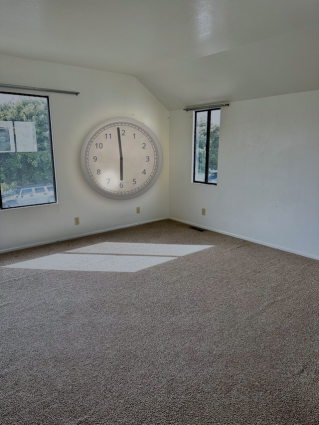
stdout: 5:59
